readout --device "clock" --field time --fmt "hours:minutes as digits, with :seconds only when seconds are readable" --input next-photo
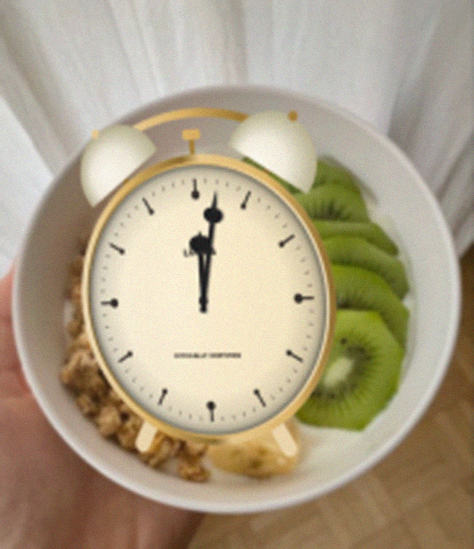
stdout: 12:02
